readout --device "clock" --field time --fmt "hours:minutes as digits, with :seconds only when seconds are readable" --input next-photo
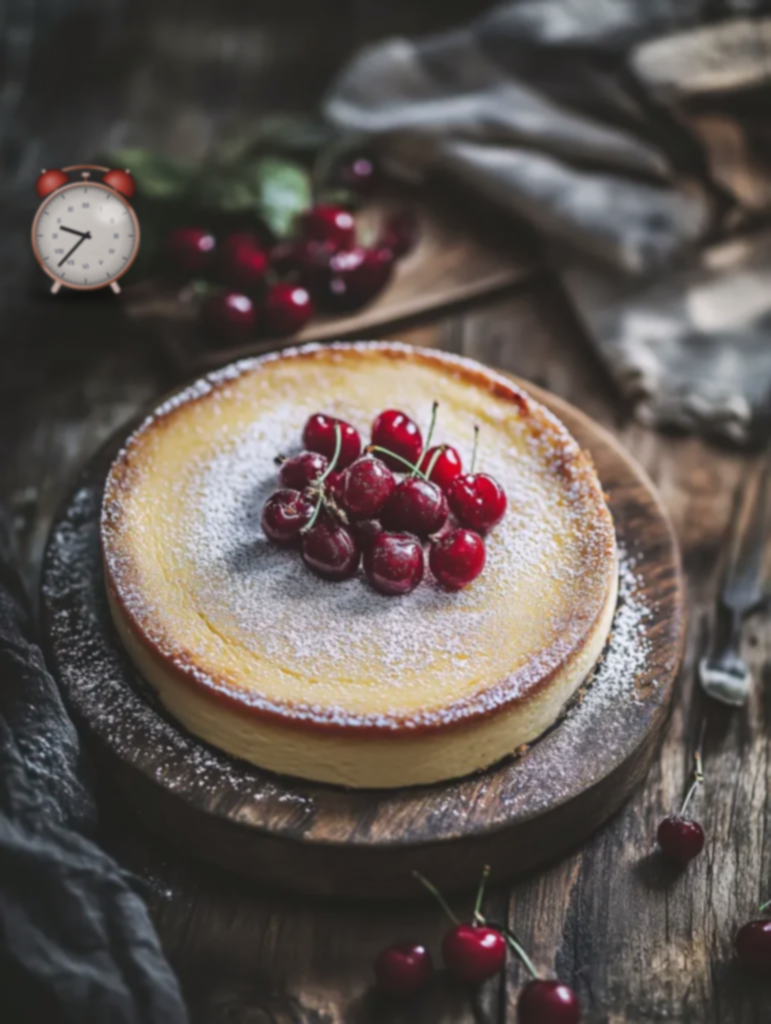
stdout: 9:37
